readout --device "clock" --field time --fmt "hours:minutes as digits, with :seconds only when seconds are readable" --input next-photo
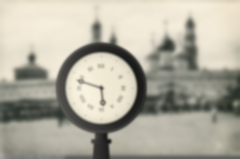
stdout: 5:48
